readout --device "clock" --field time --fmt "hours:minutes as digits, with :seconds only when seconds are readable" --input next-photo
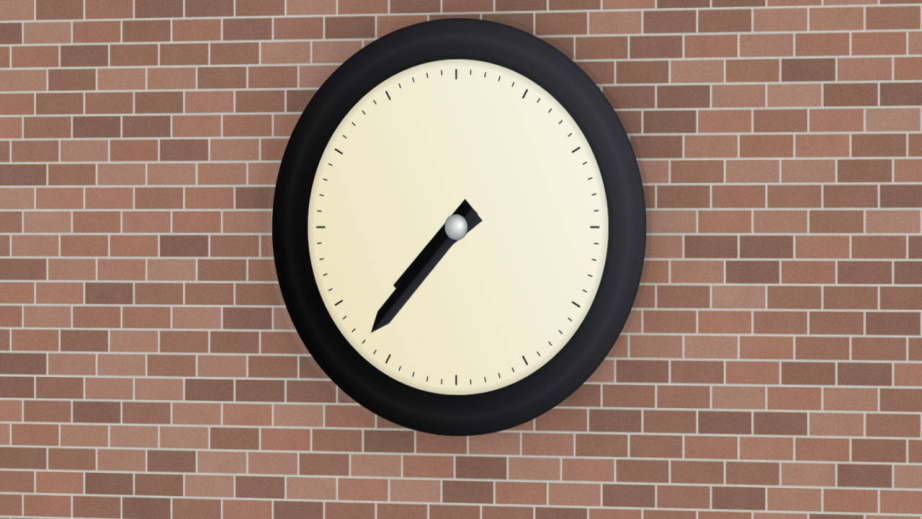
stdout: 7:37
